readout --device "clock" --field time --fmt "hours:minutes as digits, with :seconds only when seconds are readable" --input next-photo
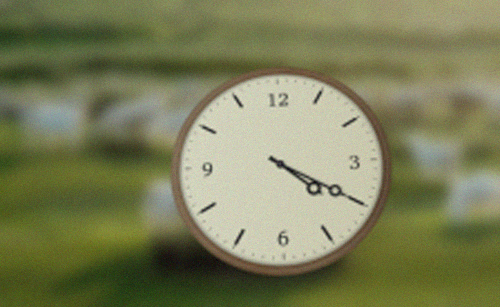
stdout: 4:20
